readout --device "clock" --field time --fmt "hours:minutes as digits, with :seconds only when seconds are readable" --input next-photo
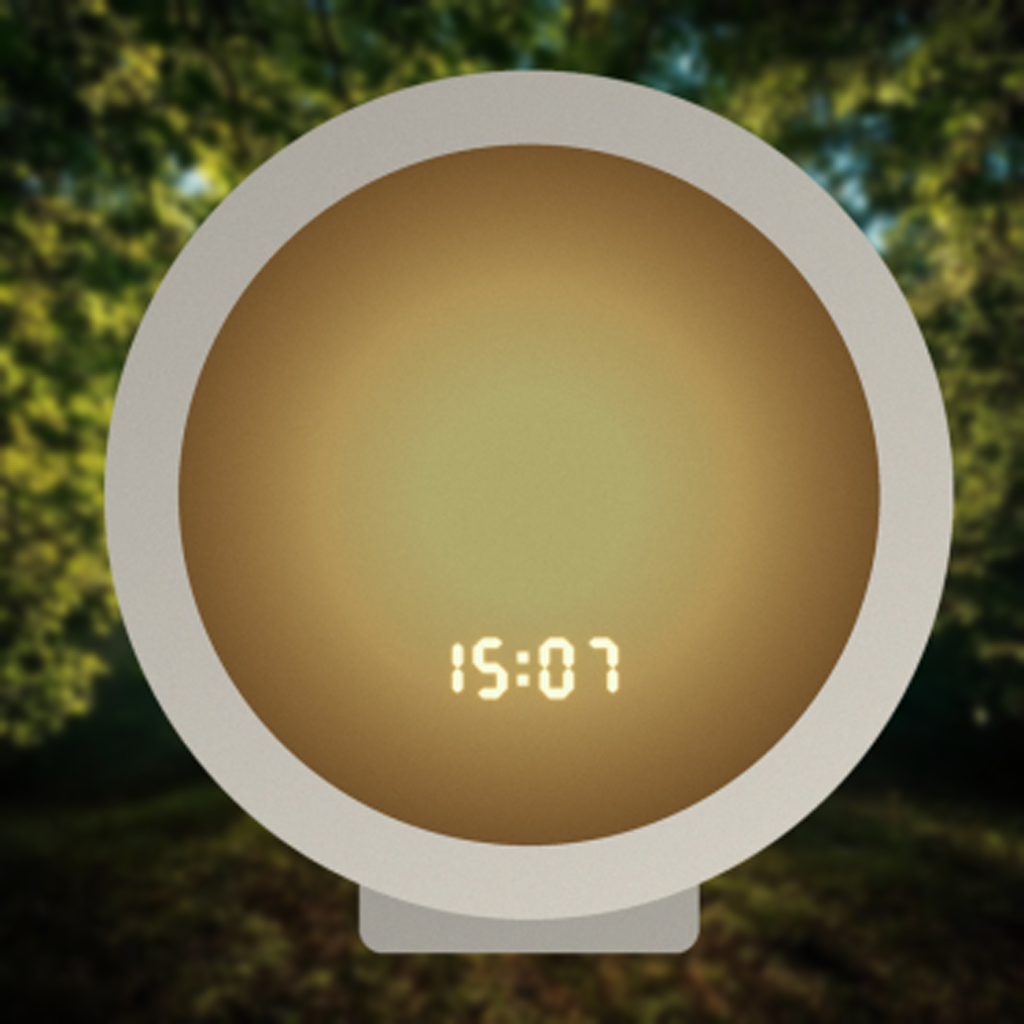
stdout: 15:07
